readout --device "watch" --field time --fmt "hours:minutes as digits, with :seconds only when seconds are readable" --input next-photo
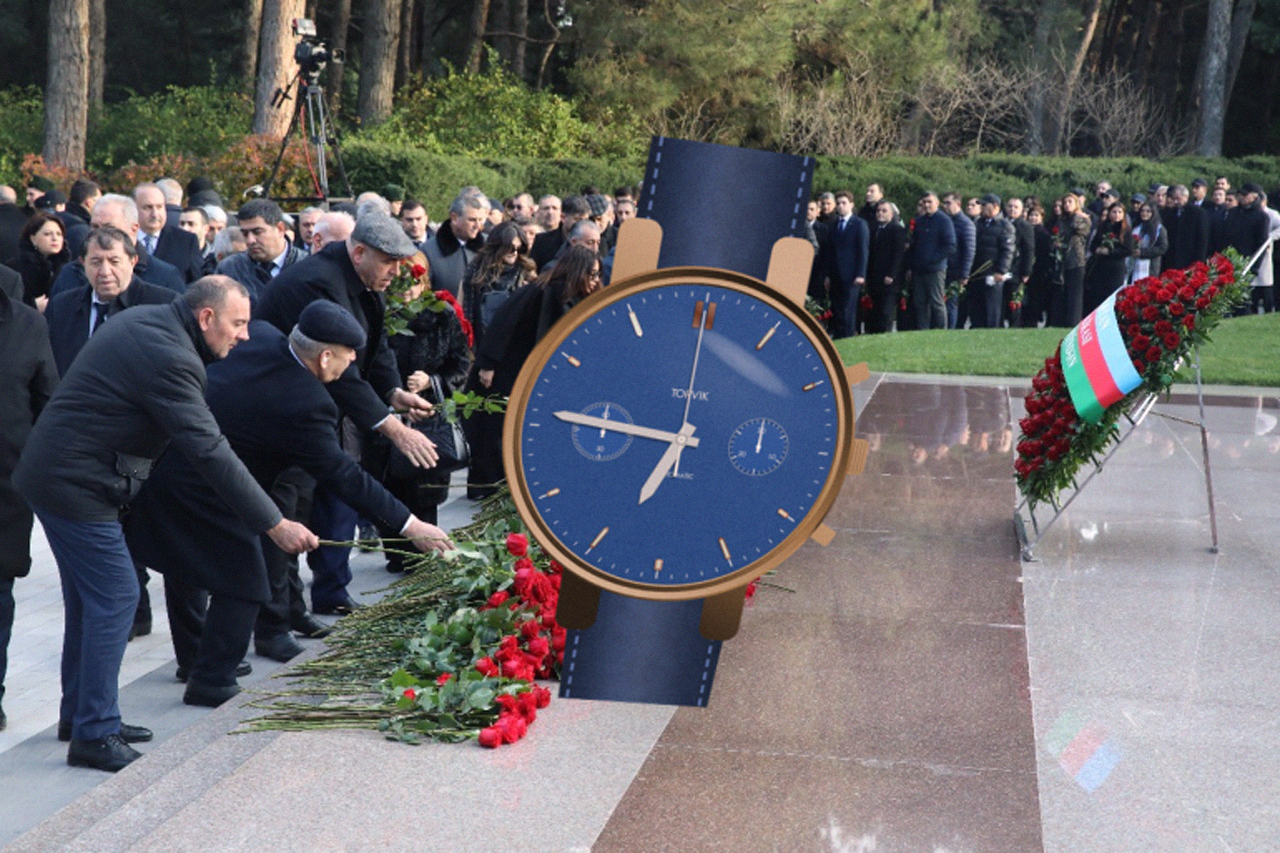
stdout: 6:46
